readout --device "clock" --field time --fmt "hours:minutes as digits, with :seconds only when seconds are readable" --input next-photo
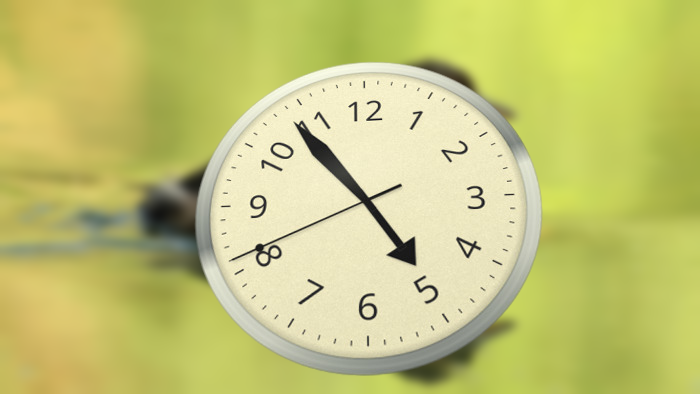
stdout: 4:53:41
